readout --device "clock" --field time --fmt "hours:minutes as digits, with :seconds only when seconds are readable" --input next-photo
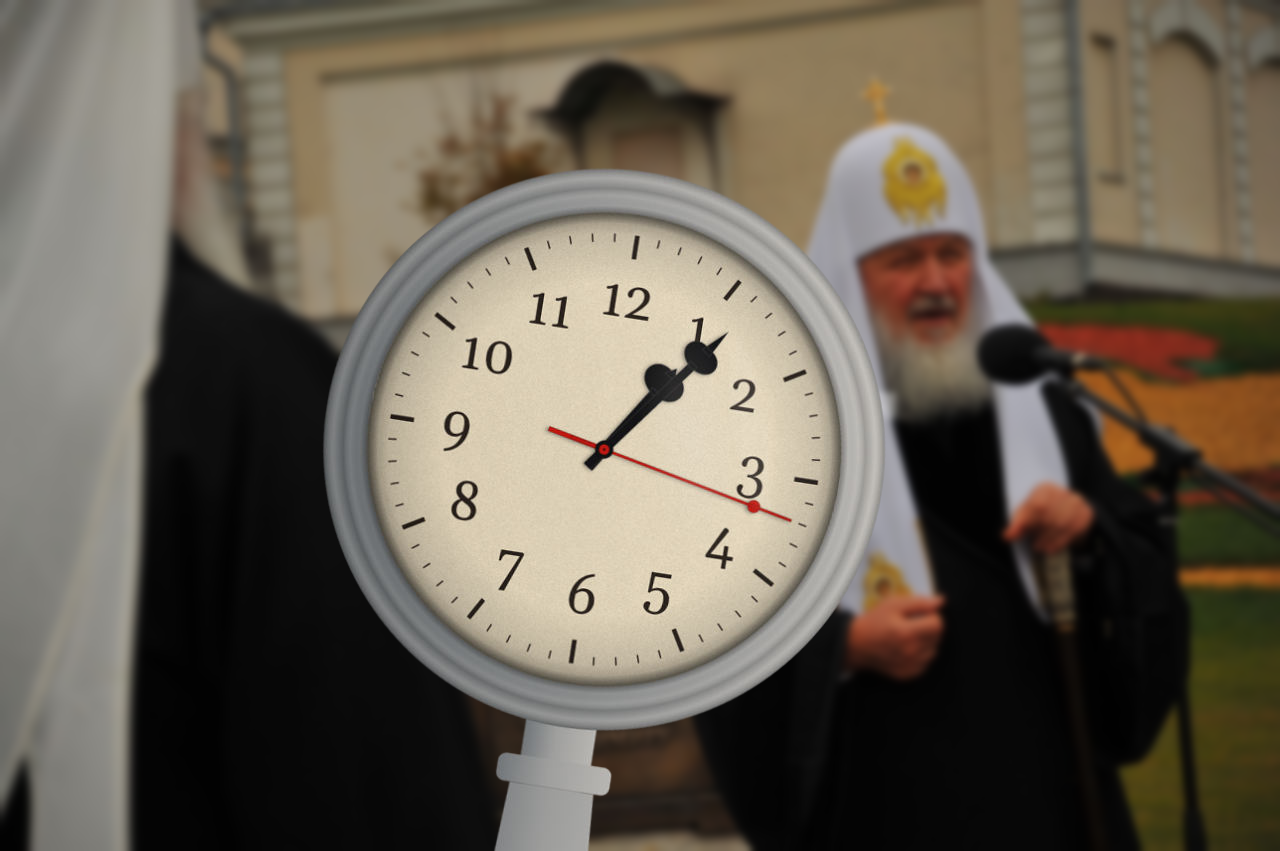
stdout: 1:06:17
